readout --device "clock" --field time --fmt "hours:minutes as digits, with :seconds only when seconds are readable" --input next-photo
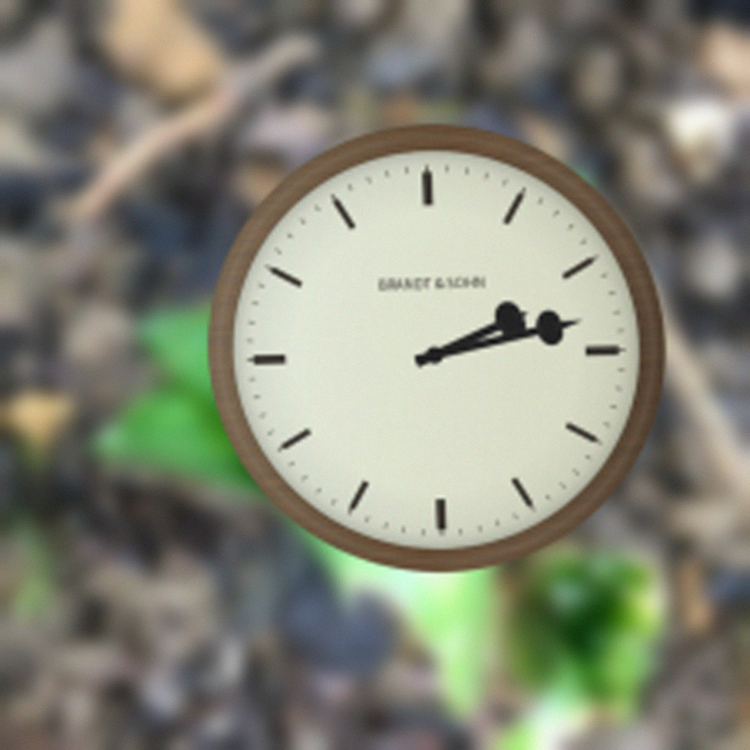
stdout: 2:13
